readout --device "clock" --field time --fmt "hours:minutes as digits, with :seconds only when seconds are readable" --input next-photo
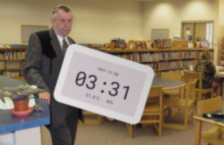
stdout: 3:31
